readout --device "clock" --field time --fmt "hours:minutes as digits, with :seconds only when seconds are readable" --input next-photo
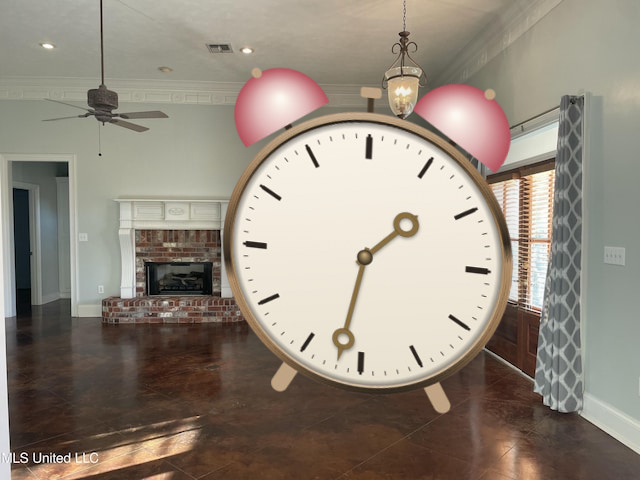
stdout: 1:32
